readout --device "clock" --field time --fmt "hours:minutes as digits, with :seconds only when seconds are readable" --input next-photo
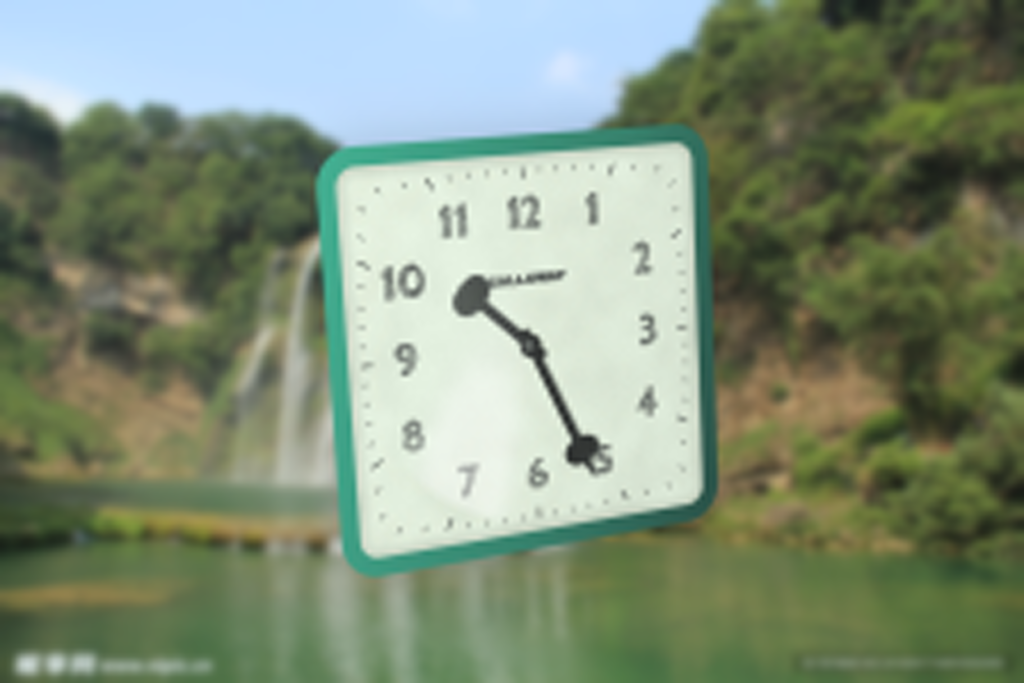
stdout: 10:26
